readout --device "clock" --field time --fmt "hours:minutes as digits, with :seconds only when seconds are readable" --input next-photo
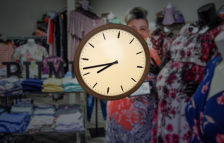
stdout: 7:42
